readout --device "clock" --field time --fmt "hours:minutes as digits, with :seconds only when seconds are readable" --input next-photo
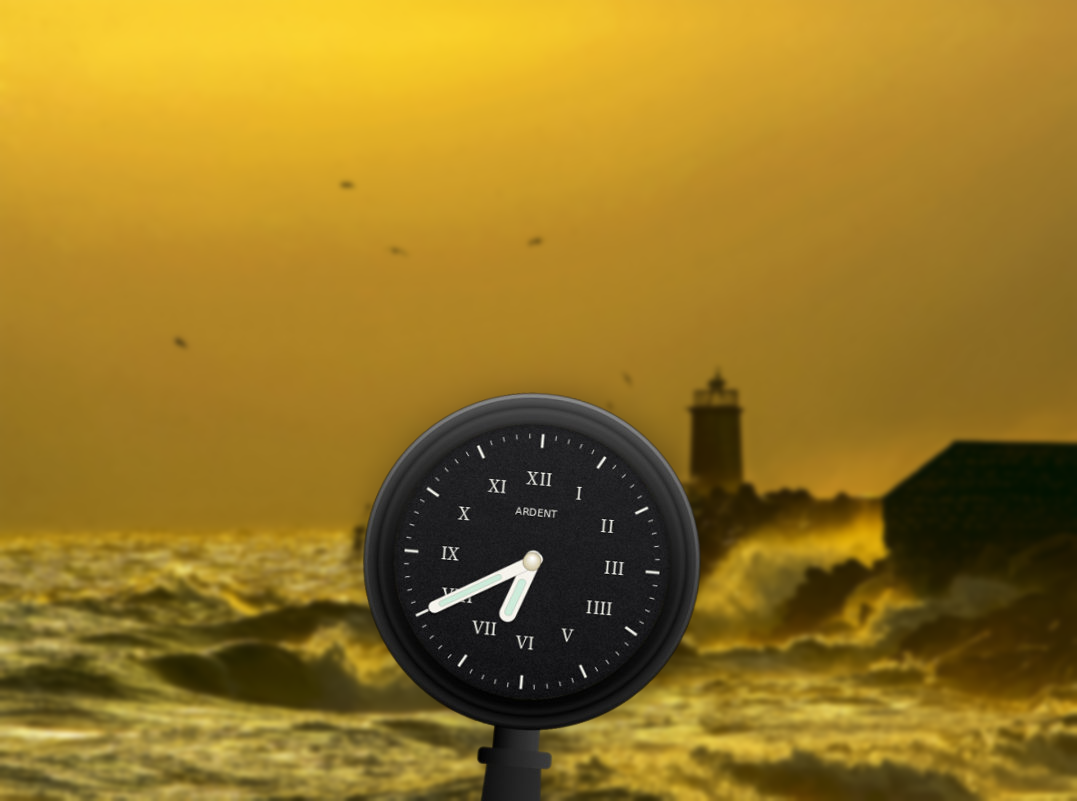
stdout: 6:40
